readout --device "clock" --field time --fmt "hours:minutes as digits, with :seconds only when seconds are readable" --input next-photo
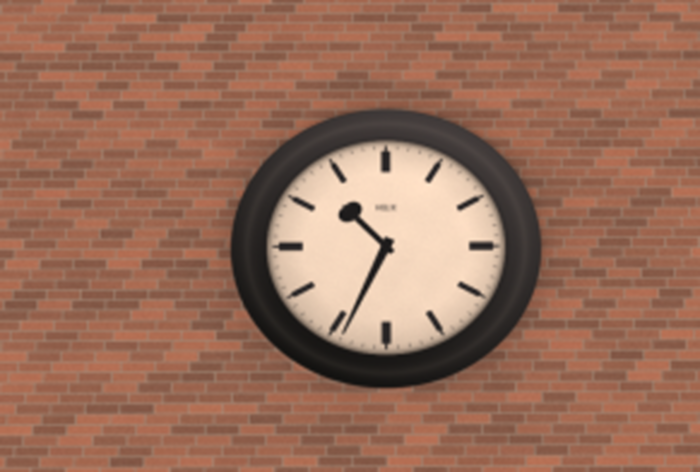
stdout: 10:34
